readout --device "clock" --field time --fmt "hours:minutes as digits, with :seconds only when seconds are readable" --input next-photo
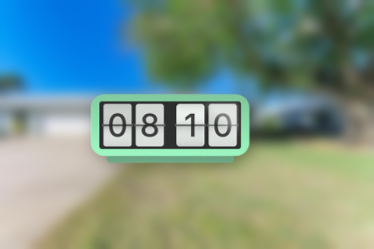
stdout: 8:10
